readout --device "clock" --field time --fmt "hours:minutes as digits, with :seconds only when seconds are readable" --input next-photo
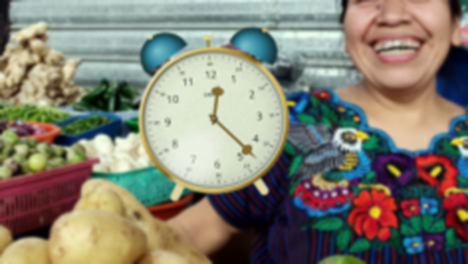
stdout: 12:23
